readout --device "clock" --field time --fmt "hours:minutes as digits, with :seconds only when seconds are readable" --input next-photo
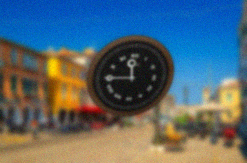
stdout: 11:45
